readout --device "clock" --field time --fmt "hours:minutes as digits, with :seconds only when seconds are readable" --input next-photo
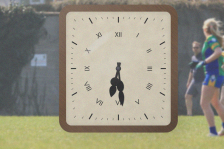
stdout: 6:29
